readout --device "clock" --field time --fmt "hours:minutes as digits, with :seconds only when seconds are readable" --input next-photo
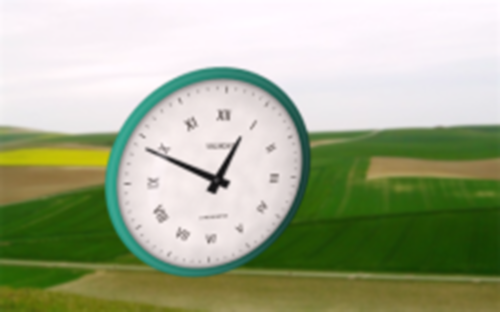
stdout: 12:49
